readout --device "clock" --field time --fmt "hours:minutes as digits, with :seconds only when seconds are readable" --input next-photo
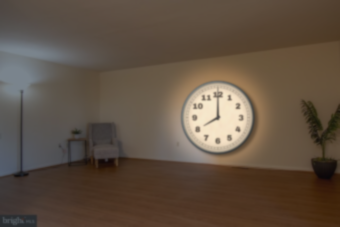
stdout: 8:00
